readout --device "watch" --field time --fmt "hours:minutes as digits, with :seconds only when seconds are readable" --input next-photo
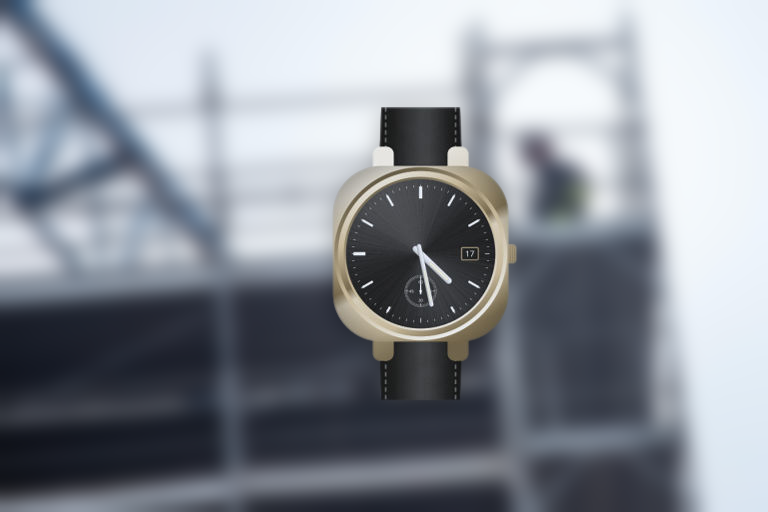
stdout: 4:28
